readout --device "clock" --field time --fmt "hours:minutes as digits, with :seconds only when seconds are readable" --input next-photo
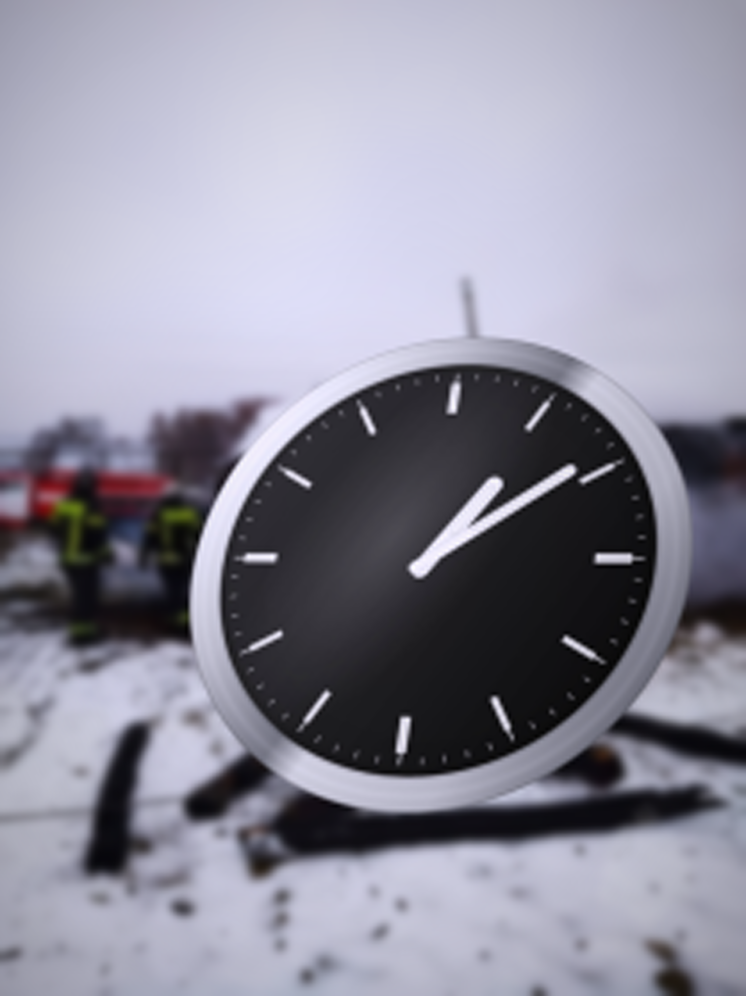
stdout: 1:09
